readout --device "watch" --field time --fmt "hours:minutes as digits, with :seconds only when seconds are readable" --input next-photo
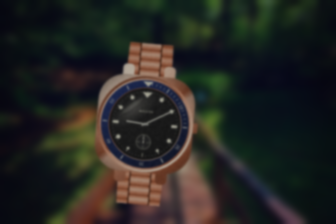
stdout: 9:10
